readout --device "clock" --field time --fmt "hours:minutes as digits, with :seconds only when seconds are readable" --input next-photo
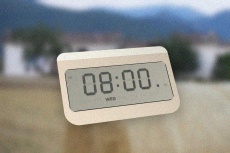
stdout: 8:00
